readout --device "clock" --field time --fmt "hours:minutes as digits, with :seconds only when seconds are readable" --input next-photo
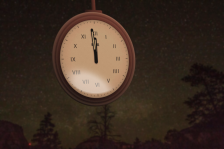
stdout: 11:59
